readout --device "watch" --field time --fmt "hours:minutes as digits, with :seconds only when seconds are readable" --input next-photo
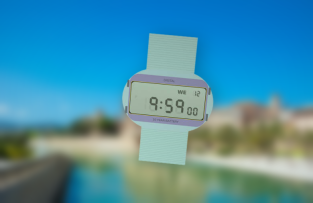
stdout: 9:59:00
